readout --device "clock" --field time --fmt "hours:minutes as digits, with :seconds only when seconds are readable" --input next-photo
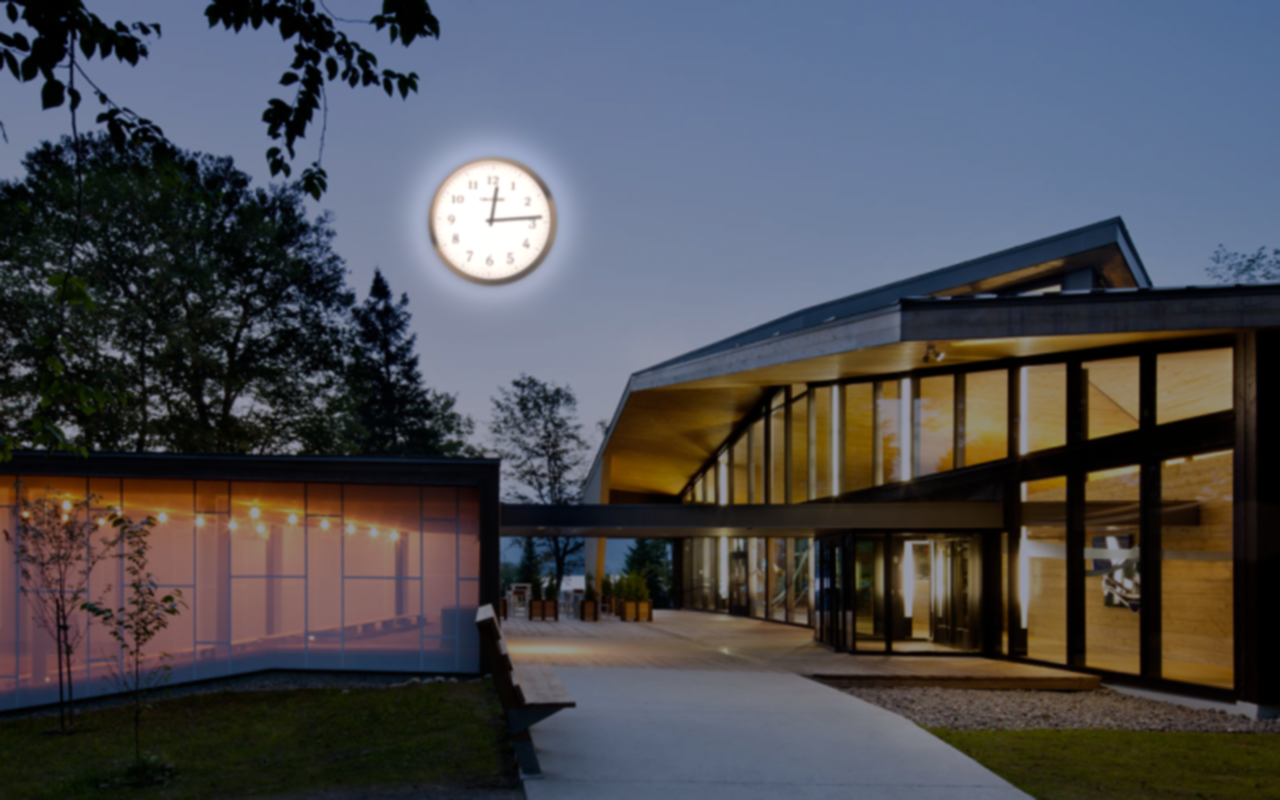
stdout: 12:14
